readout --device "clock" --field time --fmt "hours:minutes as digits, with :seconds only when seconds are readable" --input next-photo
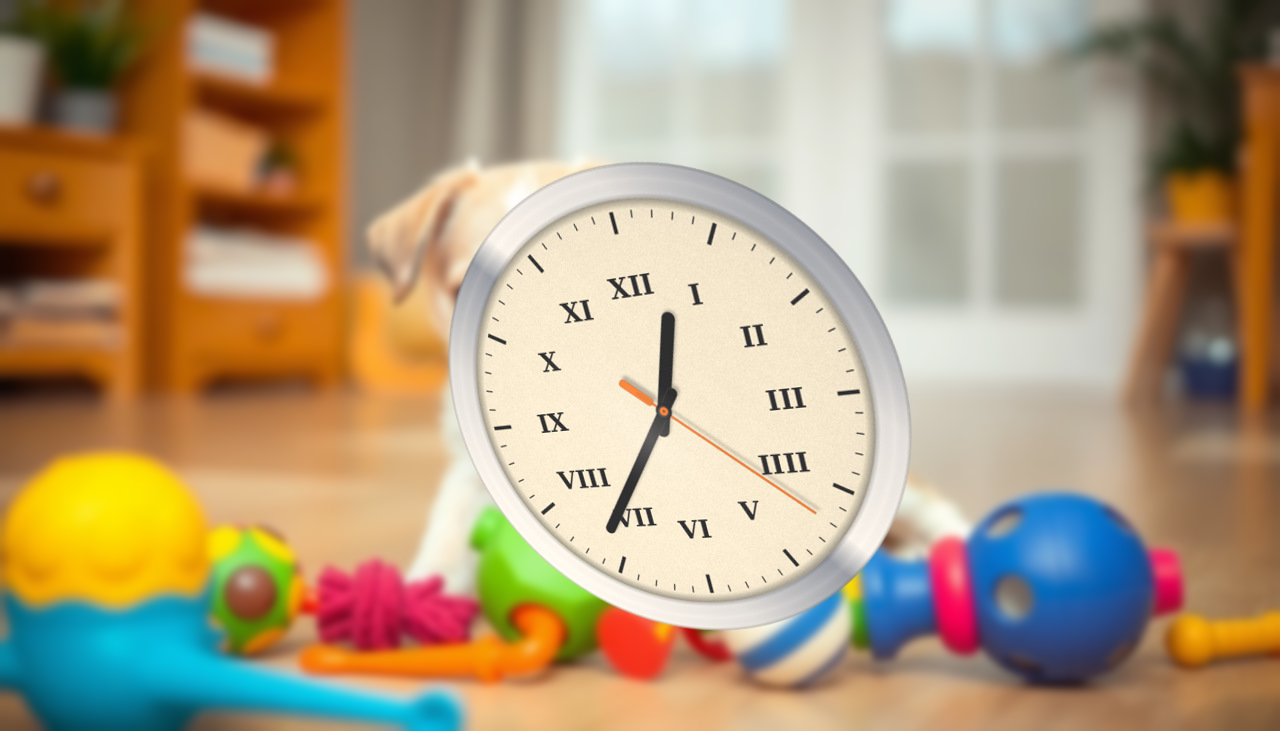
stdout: 12:36:22
